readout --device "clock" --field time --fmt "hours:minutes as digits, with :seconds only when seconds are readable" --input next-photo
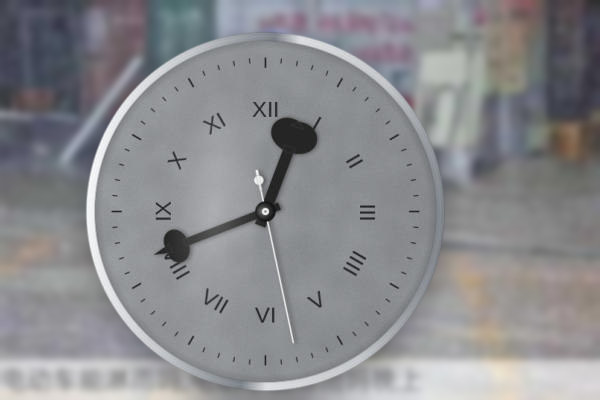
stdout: 12:41:28
